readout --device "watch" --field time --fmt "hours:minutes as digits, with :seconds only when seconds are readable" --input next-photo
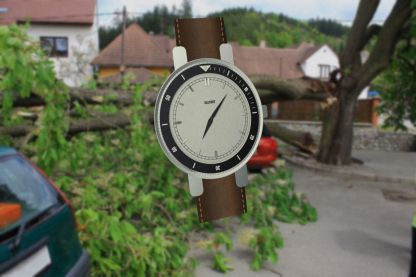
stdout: 7:07
